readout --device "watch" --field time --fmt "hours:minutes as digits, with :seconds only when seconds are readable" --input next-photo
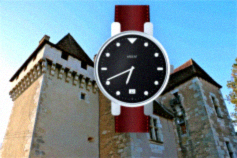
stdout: 6:41
